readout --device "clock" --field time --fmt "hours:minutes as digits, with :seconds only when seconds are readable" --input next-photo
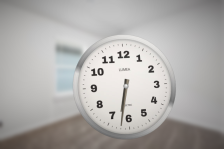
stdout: 6:32
